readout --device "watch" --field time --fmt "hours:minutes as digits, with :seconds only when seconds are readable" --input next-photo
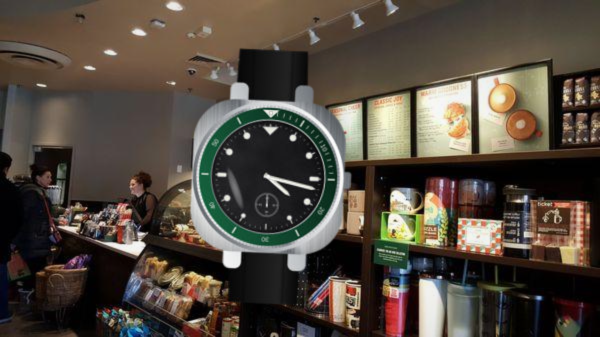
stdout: 4:17
